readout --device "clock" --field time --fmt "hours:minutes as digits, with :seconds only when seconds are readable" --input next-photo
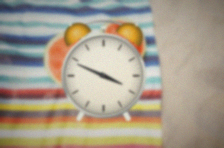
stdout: 3:49
